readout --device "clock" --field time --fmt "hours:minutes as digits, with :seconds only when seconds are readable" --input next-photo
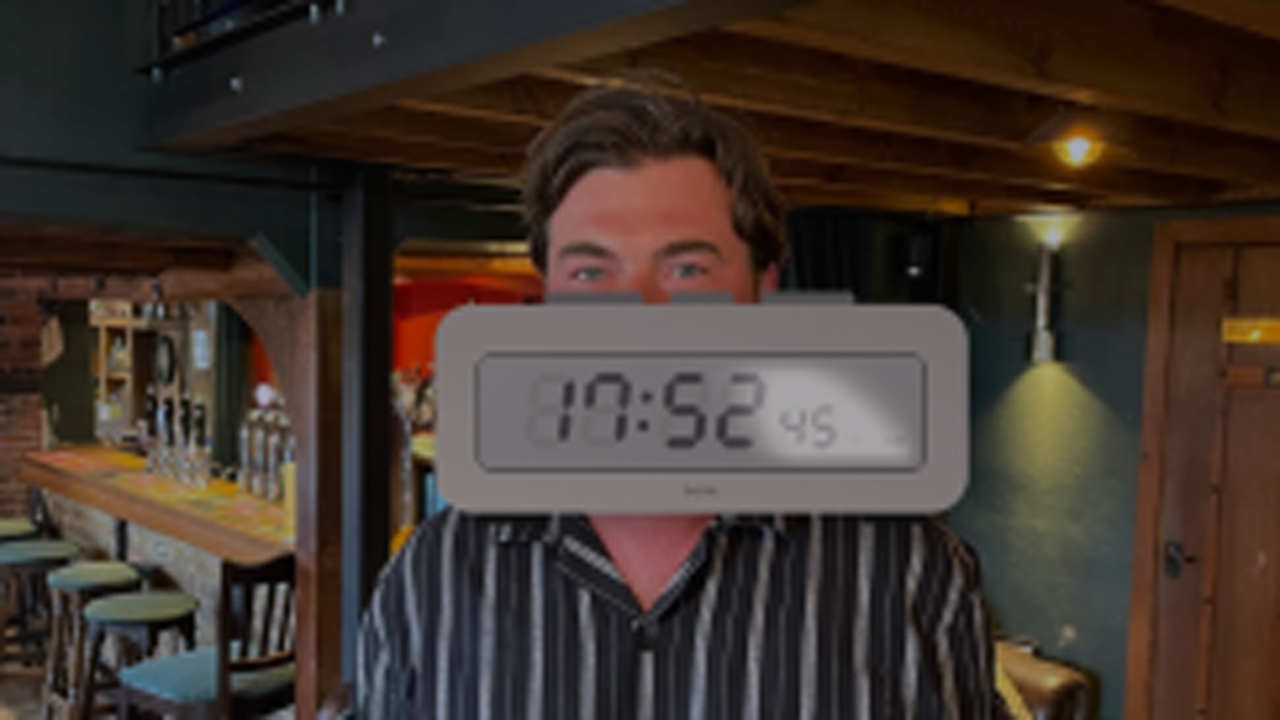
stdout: 17:52:45
